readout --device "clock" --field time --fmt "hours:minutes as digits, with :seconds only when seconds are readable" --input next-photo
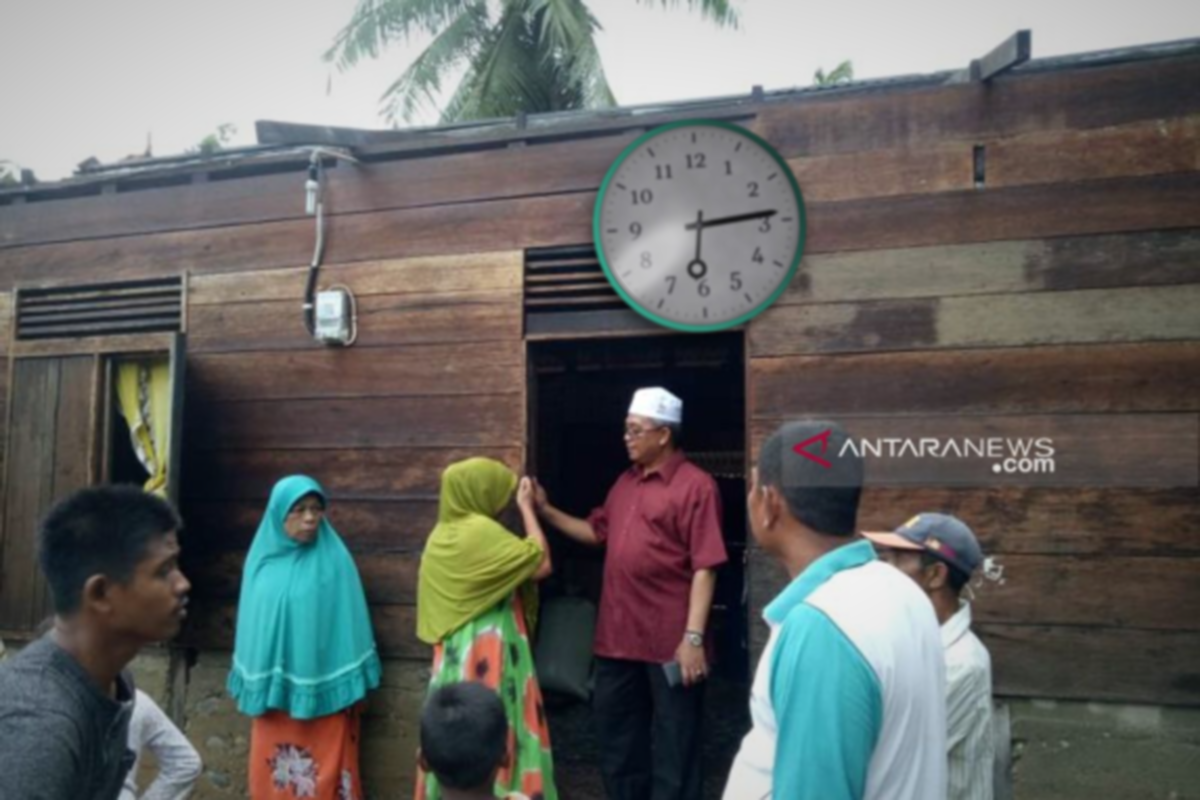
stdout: 6:14
